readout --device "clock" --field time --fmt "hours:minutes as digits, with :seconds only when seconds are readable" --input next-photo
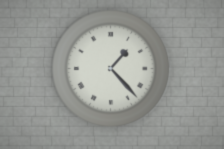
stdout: 1:23
